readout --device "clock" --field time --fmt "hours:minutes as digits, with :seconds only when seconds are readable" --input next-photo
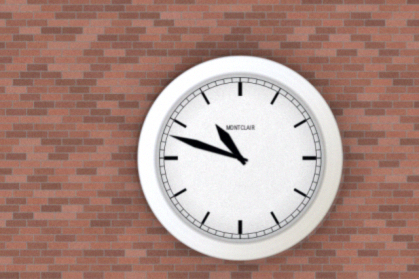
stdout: 10:48
